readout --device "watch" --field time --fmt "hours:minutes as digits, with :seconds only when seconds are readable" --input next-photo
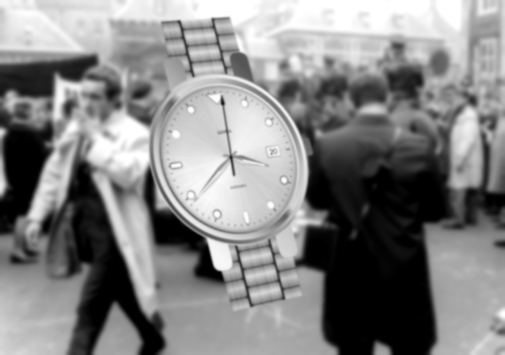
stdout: 3:39:01
